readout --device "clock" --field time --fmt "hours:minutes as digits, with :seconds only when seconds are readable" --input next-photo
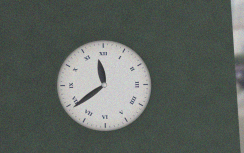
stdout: 11:39
